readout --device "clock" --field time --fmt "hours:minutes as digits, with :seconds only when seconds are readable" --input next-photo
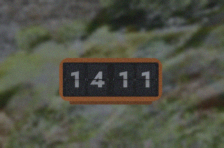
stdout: 14:11
